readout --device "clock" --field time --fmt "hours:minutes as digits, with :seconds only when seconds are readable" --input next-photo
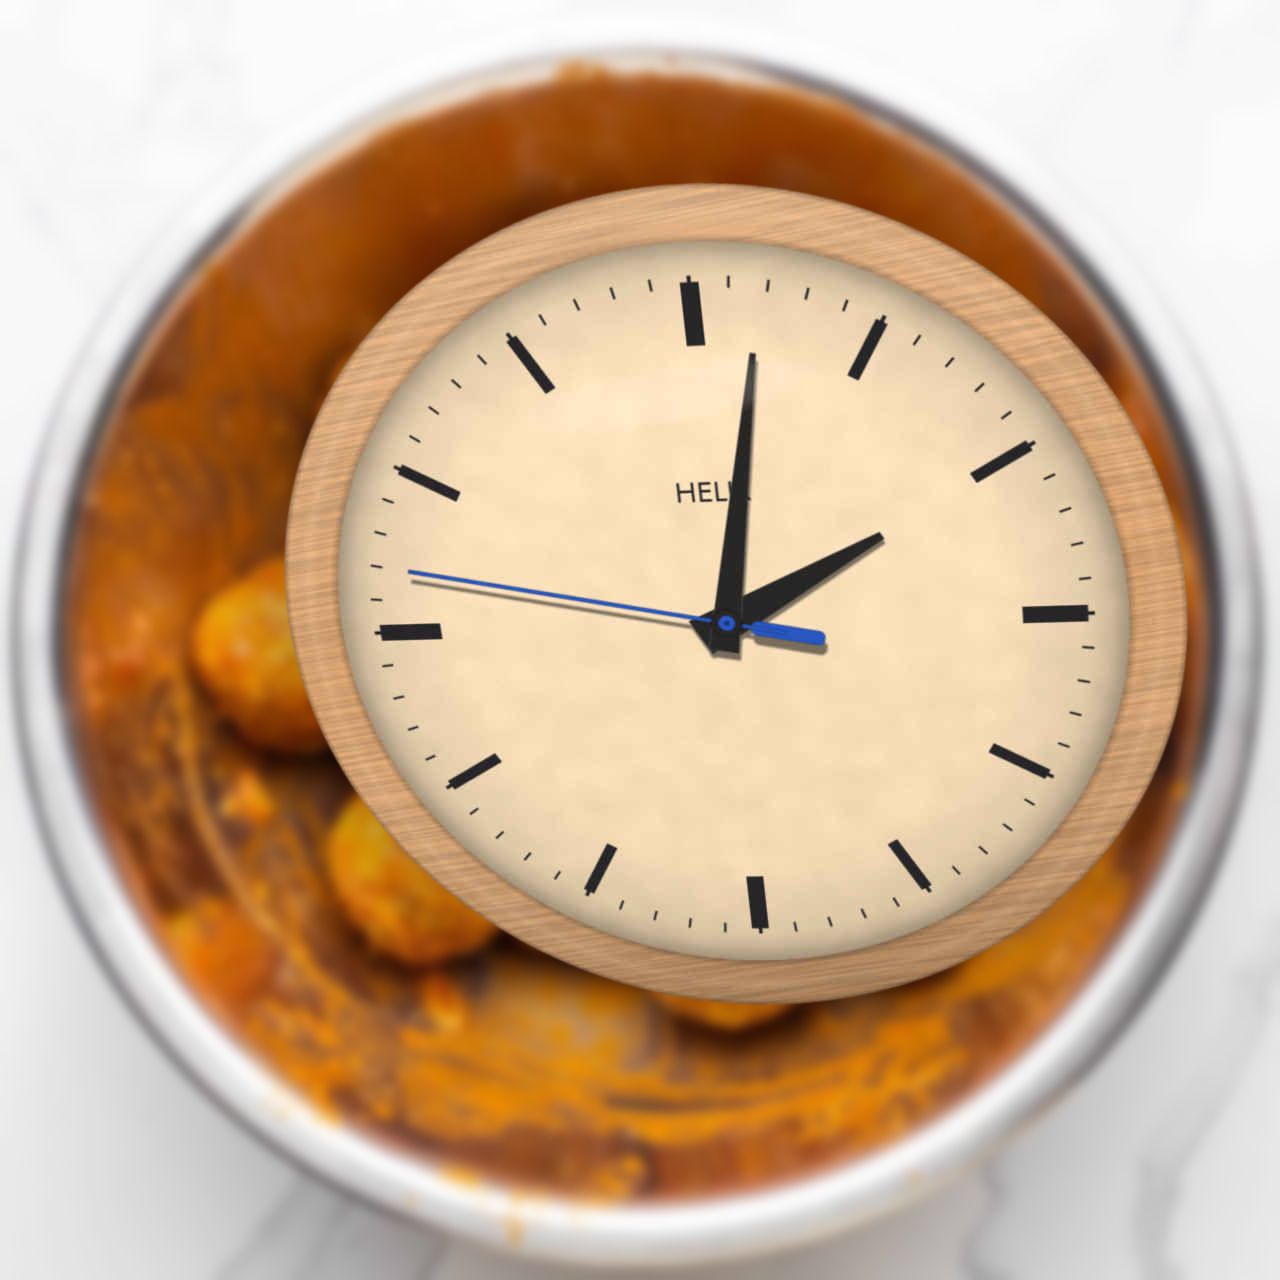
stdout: 2:01:47
